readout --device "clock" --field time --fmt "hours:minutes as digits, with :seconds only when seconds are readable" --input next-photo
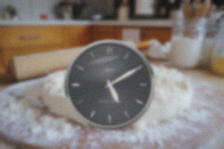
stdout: 5:10
